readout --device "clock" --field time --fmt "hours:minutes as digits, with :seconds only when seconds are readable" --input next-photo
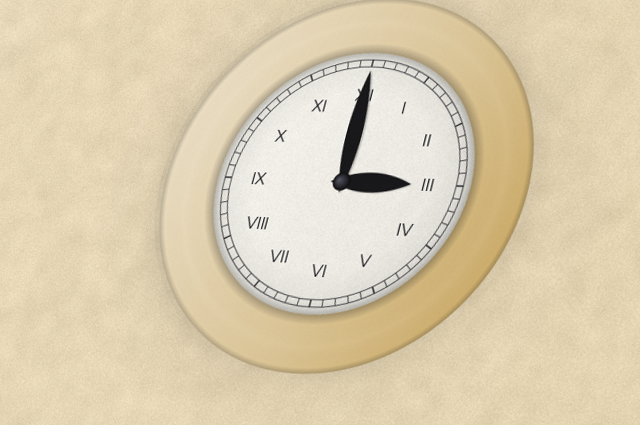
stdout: 3:00
